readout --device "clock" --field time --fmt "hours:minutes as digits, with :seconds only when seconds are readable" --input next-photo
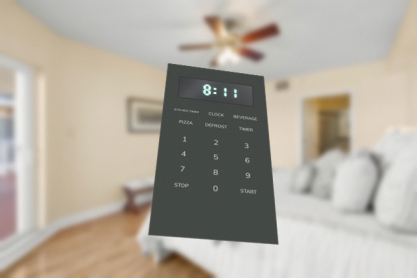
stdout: 8:11
